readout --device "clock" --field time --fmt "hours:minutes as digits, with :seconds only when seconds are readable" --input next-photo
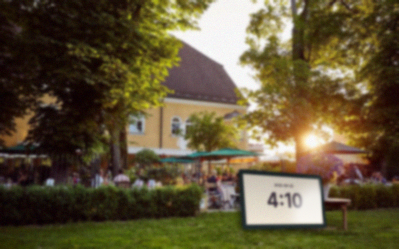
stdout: 4:10
